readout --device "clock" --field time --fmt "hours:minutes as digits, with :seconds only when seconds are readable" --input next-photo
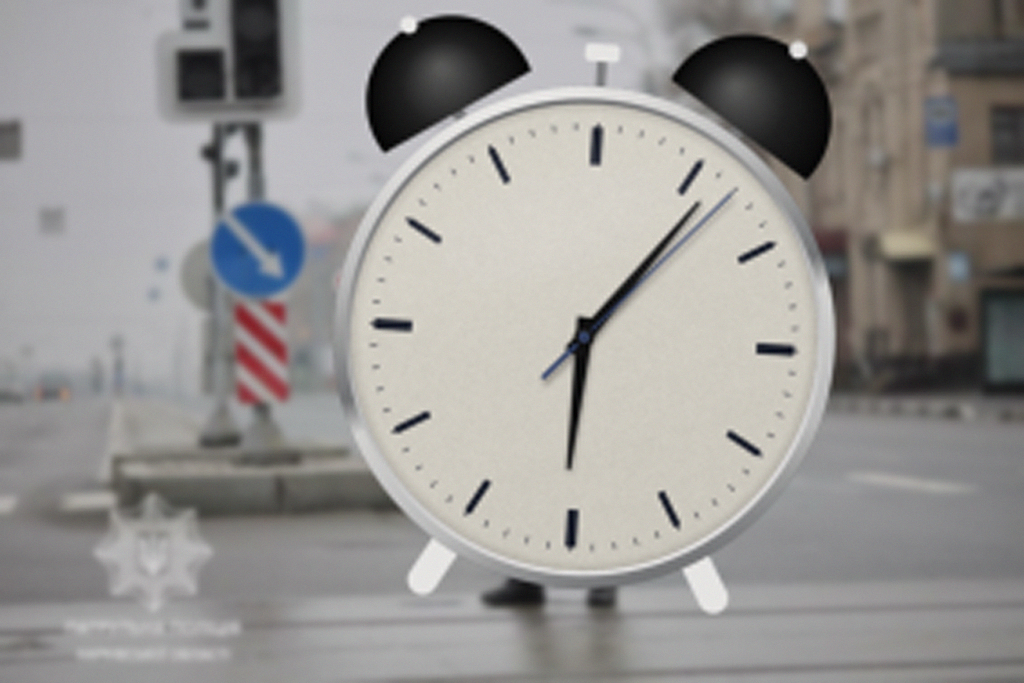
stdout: 6:06:07
